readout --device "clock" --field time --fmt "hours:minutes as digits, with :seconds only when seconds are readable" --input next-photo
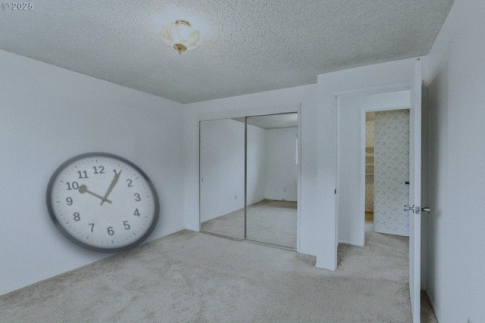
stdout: 10:06
